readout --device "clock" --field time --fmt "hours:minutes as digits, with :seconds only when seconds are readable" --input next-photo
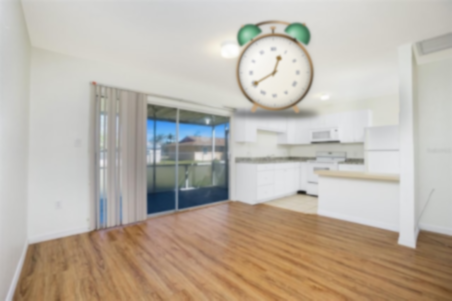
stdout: 12:40
